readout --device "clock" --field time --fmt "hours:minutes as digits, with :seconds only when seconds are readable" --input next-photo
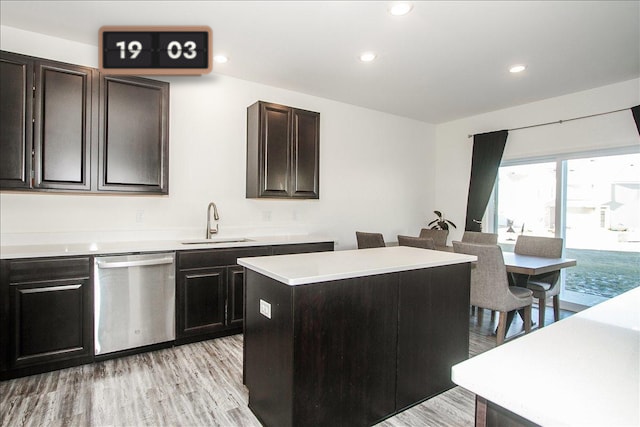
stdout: 19:03
